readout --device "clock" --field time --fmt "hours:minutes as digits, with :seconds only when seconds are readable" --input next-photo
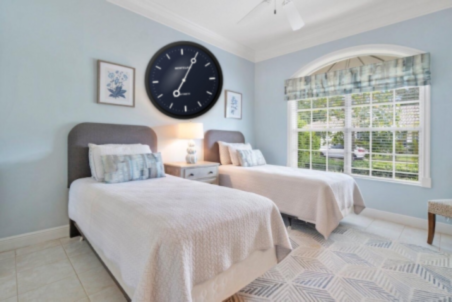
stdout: 7:05
